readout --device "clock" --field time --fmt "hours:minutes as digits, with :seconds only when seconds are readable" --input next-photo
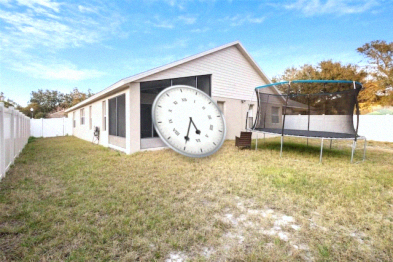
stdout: 5:35
